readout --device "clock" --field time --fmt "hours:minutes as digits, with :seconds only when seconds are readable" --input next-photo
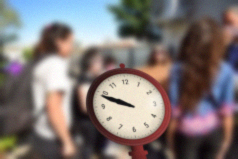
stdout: 9:49
